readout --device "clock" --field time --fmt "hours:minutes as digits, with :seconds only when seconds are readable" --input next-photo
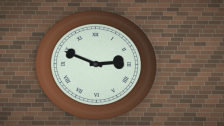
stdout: 2:49
